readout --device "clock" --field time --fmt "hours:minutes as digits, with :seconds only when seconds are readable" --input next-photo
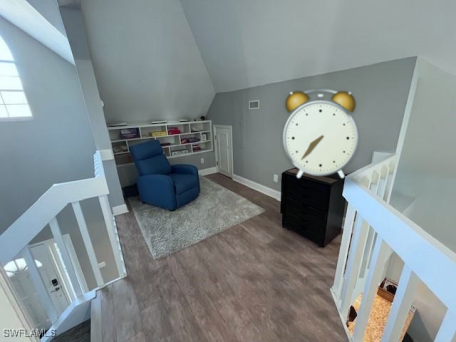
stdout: 7:37
